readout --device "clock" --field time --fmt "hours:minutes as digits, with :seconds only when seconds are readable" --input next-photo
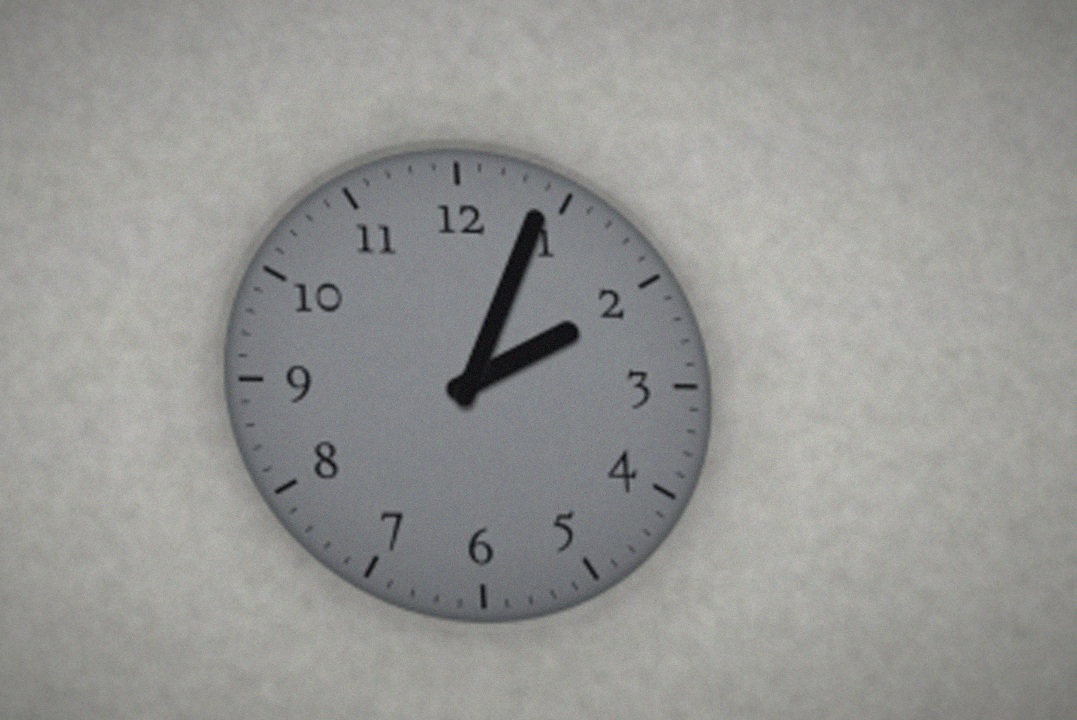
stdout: 2:04
